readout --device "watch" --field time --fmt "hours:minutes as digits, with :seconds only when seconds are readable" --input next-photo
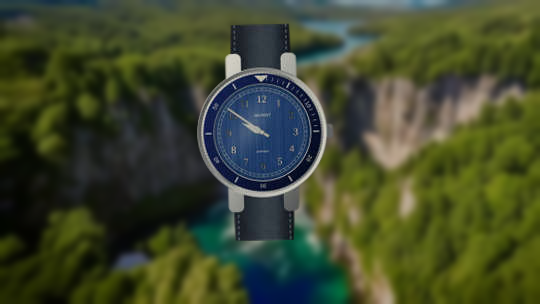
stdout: 9:51
